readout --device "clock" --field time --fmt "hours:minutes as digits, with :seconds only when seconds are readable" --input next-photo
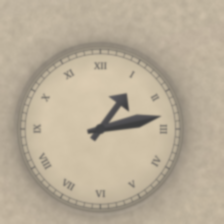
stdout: 1:13
